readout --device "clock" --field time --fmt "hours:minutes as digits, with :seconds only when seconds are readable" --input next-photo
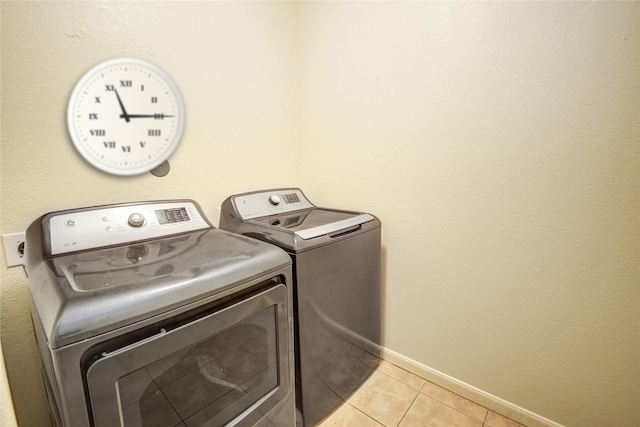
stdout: 11:15
